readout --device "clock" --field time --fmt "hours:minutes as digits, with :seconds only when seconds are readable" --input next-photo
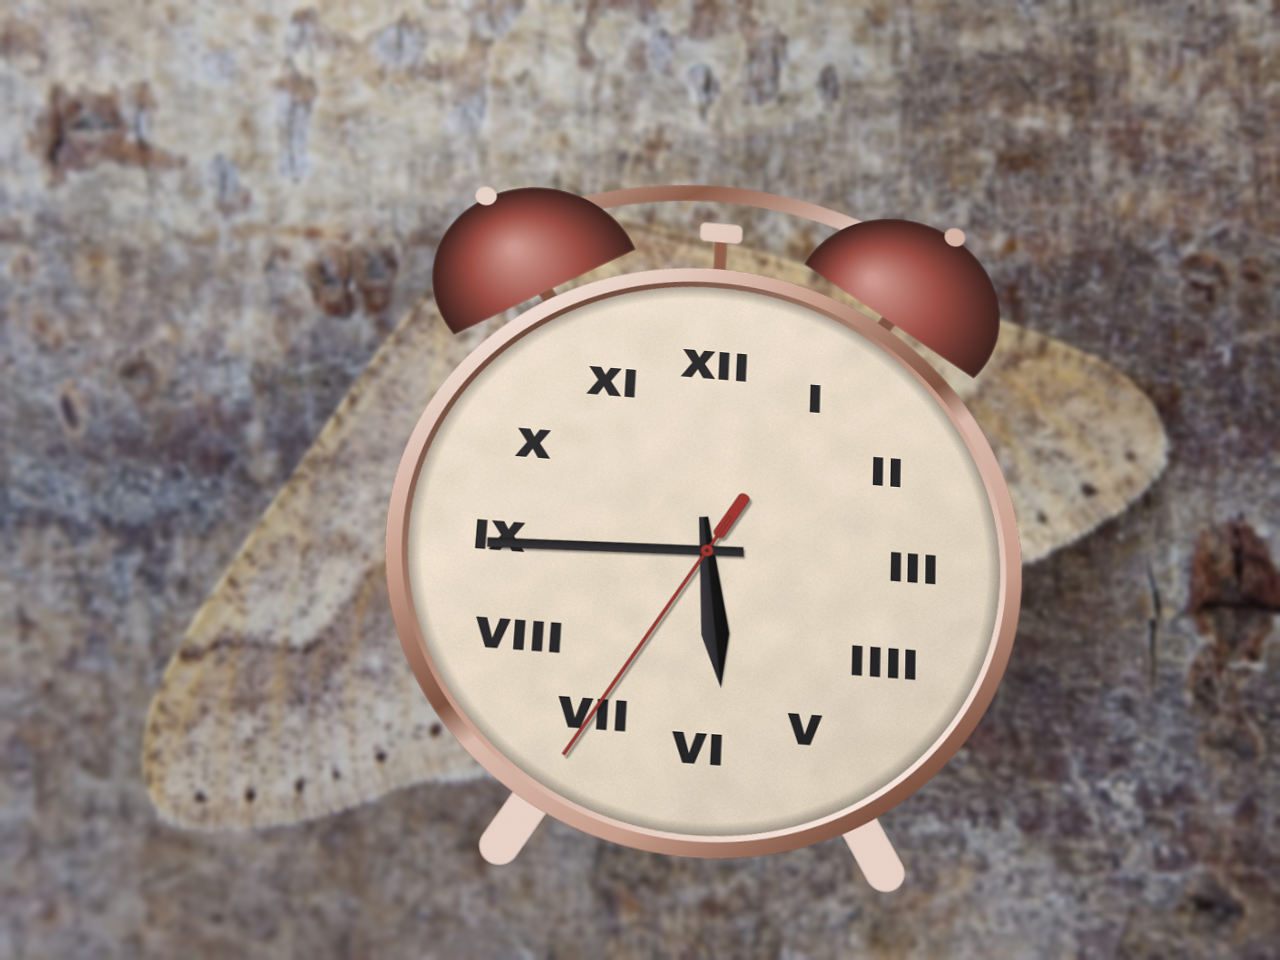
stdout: 5:44:35
